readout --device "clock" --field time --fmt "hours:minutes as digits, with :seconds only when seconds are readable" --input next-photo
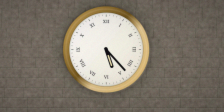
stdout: 5:23
